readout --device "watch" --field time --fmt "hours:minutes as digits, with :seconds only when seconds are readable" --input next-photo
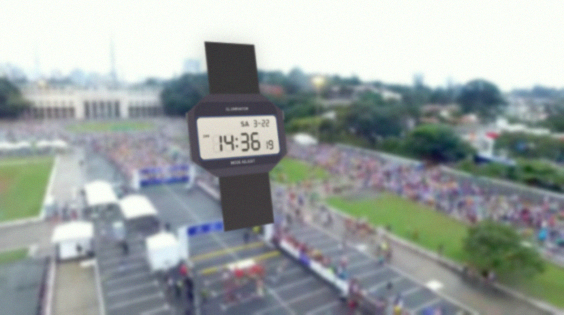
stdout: 14:36
